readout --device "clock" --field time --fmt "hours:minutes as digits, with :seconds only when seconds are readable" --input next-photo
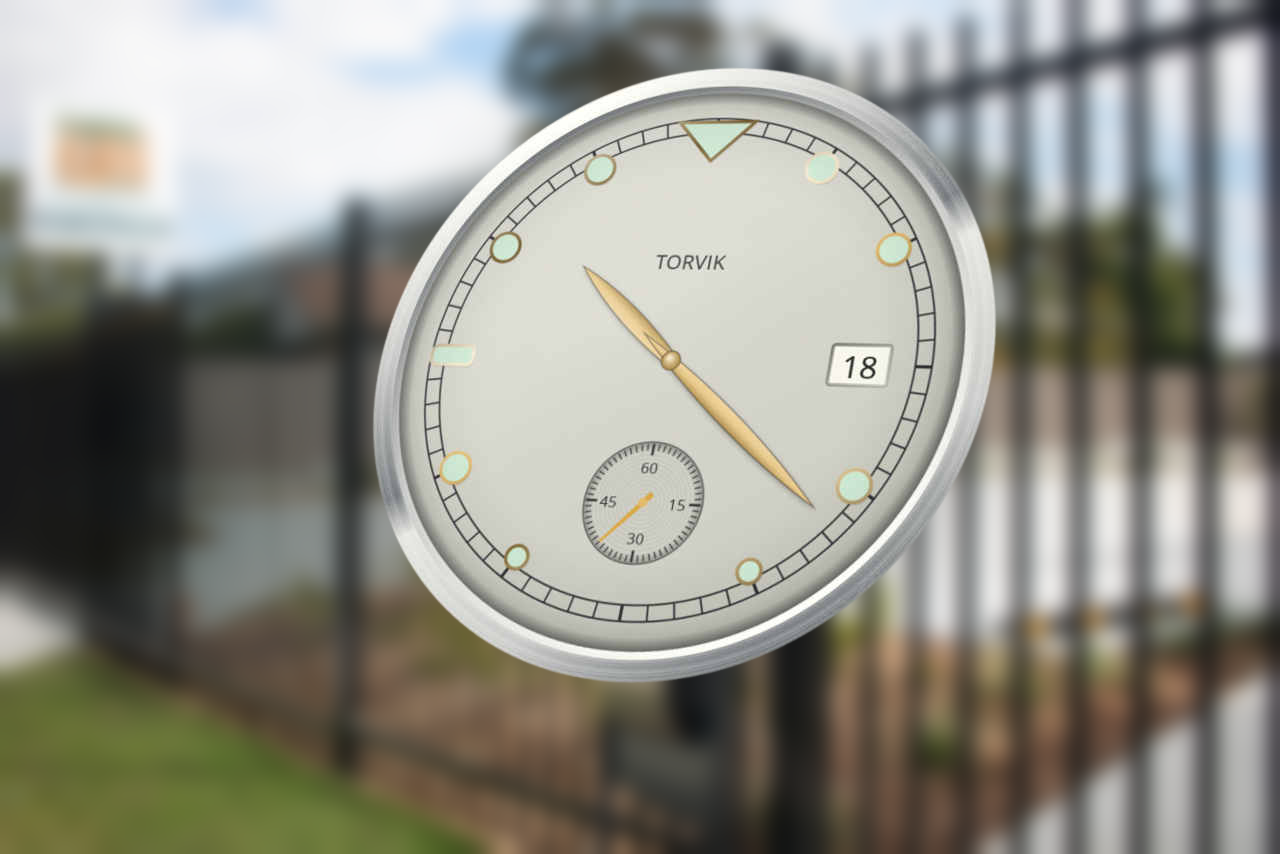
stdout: 10:21:37
